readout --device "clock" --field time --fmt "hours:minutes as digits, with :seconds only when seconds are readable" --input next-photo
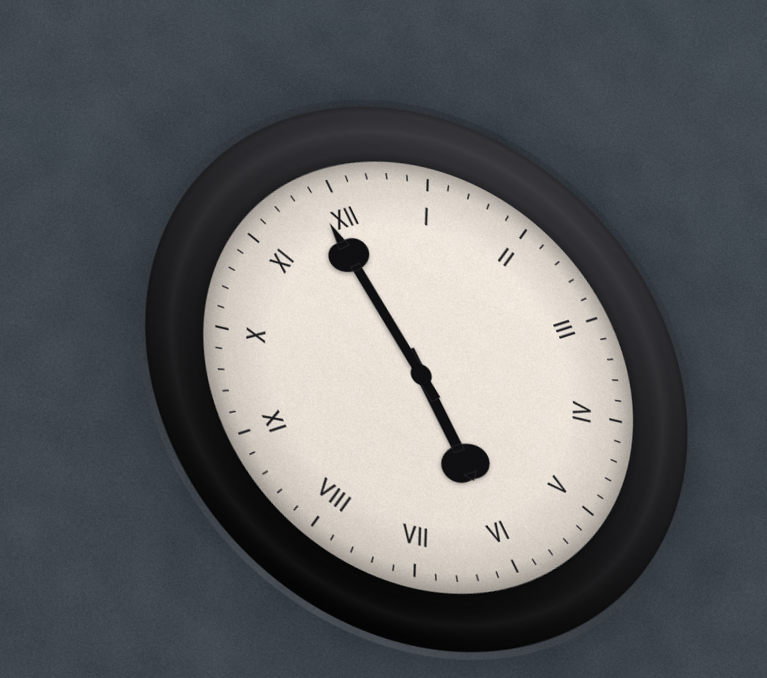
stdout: 5:59
